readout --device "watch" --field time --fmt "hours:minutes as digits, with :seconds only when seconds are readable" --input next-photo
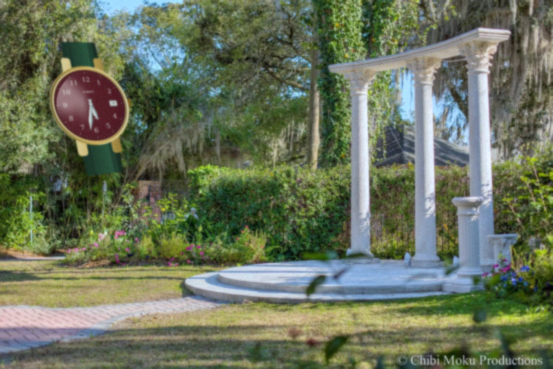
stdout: 5:32
